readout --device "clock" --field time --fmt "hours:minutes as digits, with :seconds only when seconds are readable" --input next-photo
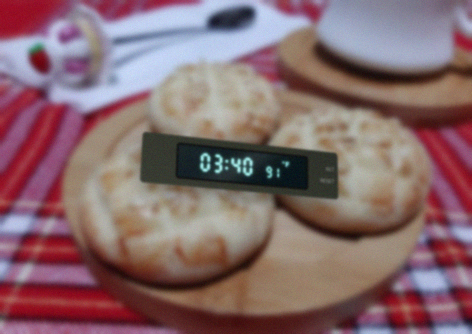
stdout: 3:40
